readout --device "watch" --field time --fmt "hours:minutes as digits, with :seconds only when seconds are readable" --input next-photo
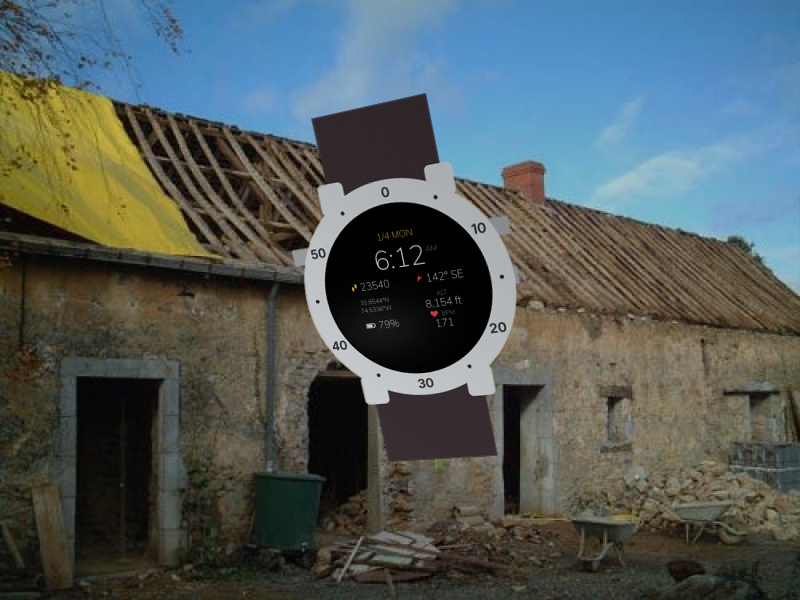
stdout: 6:12
